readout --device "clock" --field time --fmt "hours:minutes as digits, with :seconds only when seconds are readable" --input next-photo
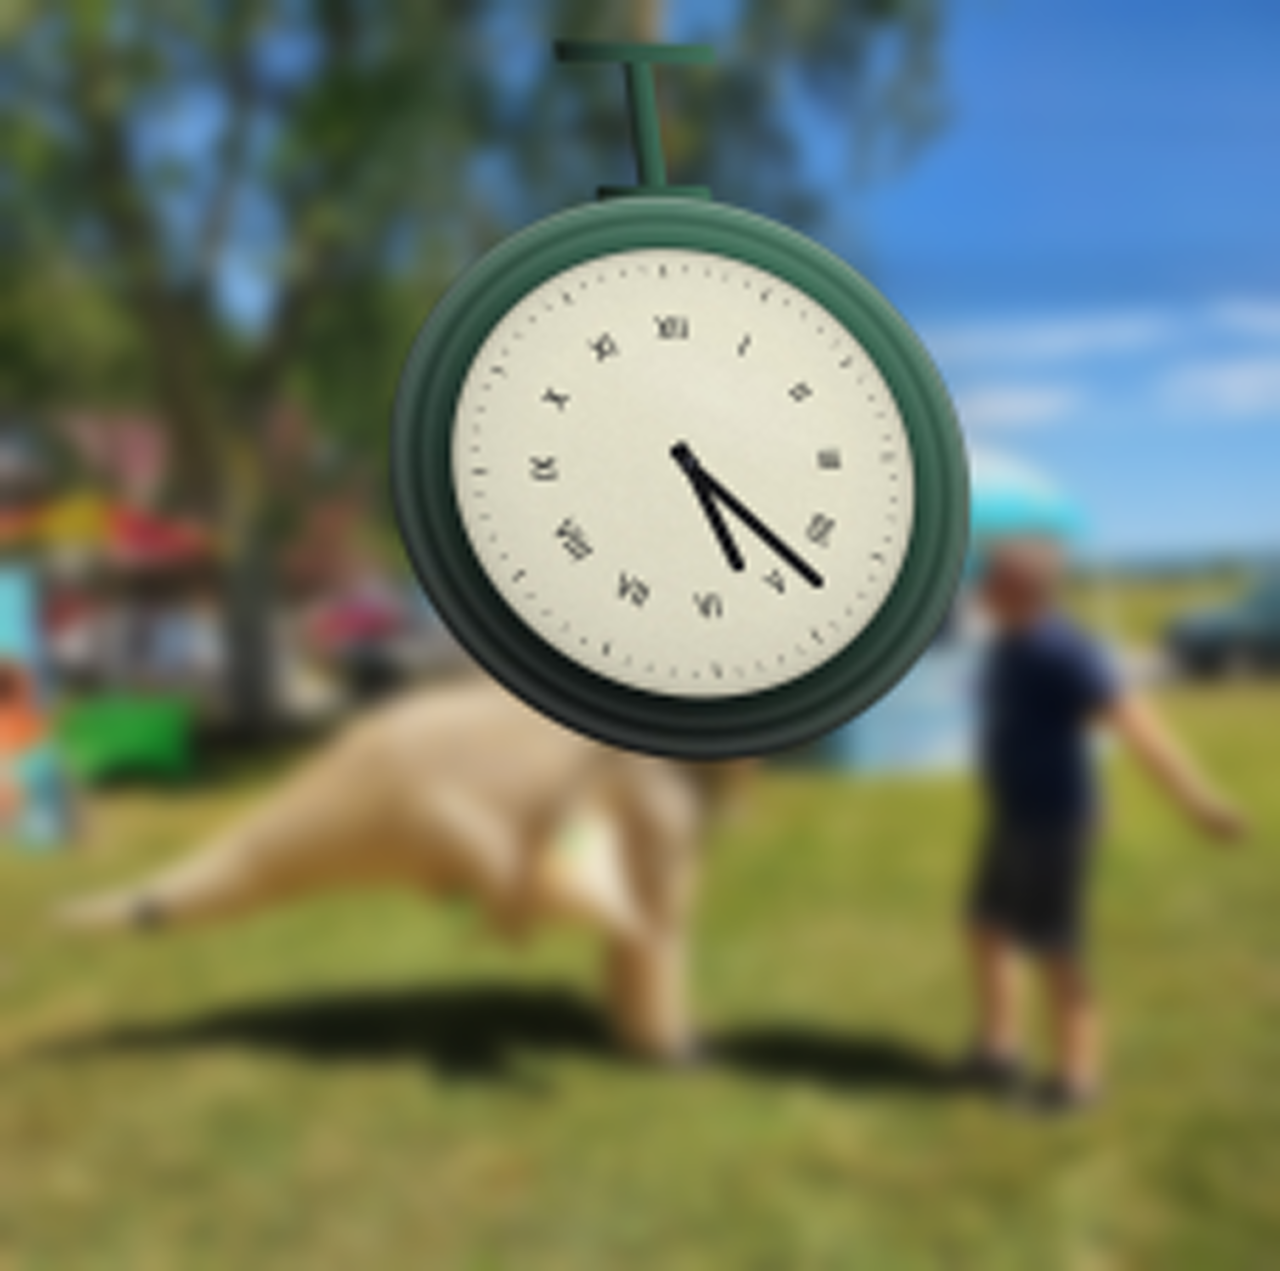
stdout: 5:23
